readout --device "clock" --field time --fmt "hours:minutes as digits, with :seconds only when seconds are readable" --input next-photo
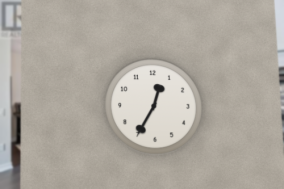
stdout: 12:35
